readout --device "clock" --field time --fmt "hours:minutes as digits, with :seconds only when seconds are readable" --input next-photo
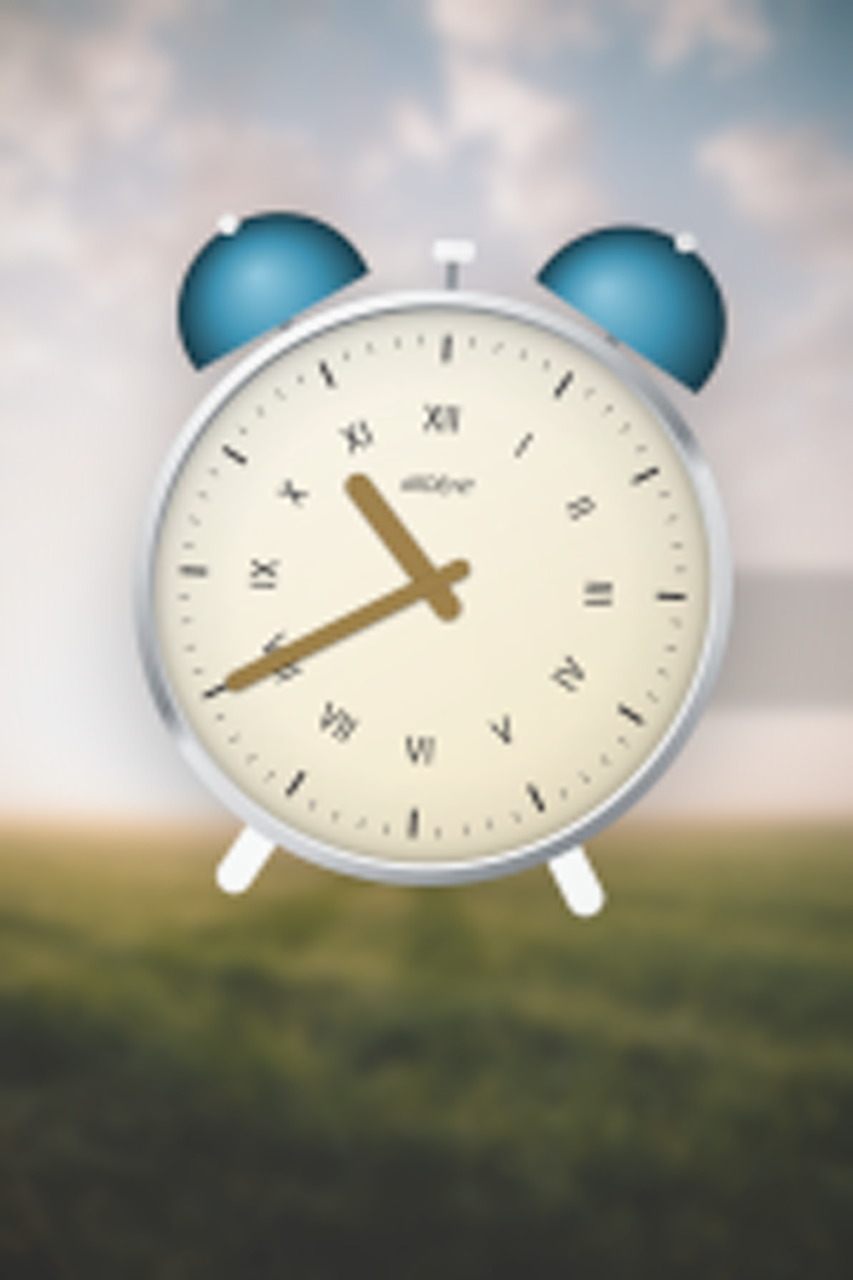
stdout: 10:40
